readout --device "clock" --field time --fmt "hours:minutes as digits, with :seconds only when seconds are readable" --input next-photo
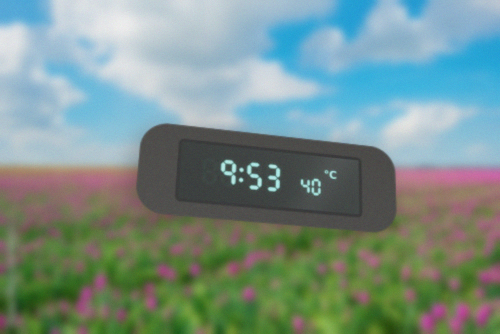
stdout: 9:53
